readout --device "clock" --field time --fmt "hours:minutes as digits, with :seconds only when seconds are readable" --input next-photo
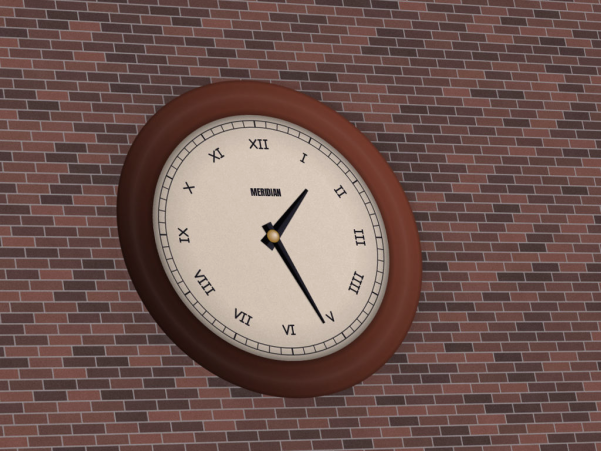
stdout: 1:26
